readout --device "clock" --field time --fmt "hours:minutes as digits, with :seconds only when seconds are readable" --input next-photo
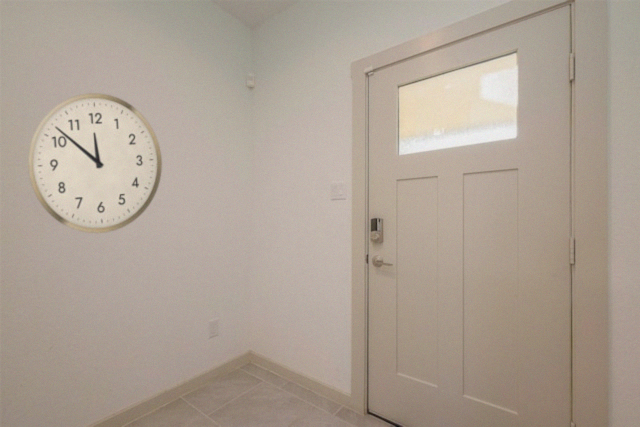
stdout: 11:52
